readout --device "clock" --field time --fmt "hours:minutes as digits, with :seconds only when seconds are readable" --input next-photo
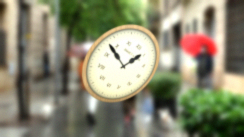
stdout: 12:48
